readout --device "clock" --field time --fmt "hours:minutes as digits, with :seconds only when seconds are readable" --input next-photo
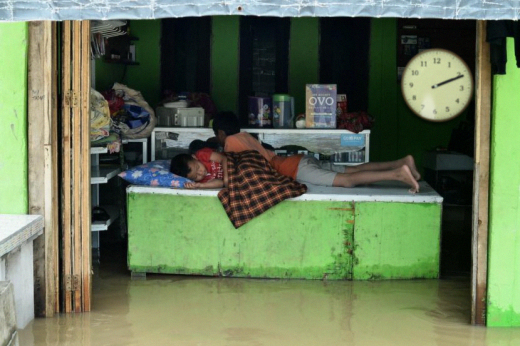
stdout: 2:11
